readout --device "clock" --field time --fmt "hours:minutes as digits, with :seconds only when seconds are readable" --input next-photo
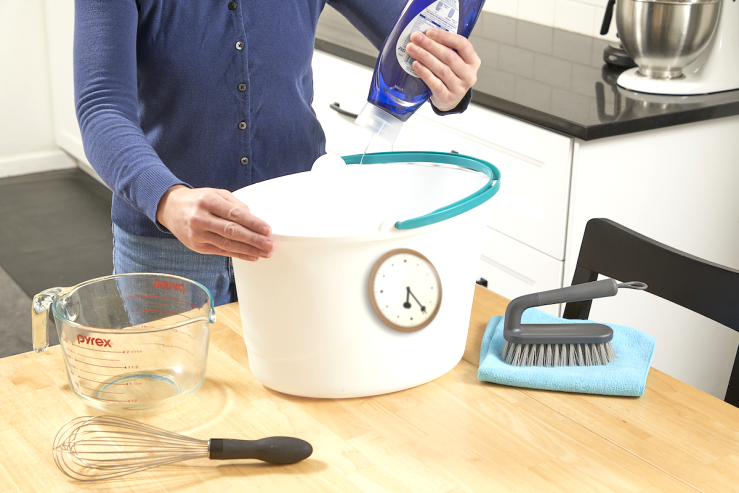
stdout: 6:24
